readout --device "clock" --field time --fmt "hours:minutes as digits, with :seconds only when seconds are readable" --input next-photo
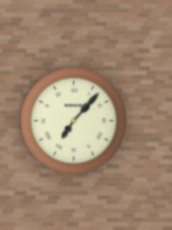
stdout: 7:07
